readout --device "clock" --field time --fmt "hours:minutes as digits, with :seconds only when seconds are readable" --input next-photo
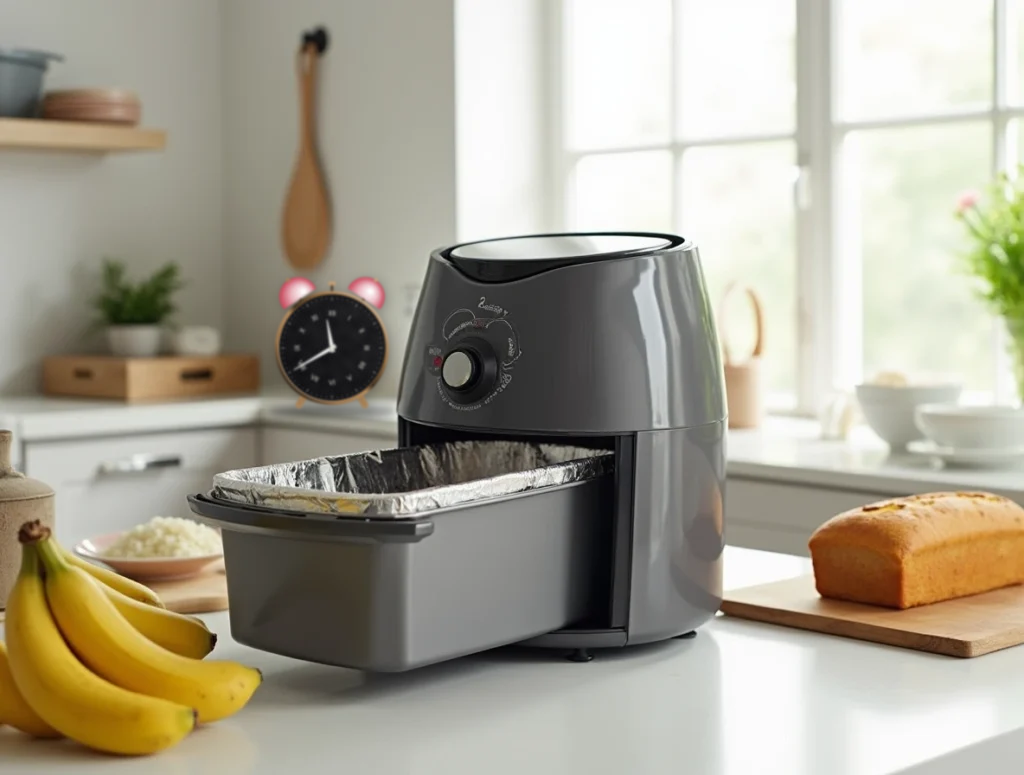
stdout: 11:40
